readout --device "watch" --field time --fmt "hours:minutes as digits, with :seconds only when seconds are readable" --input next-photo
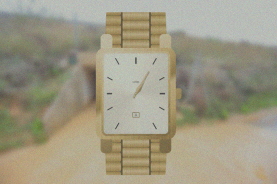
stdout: 1:05
